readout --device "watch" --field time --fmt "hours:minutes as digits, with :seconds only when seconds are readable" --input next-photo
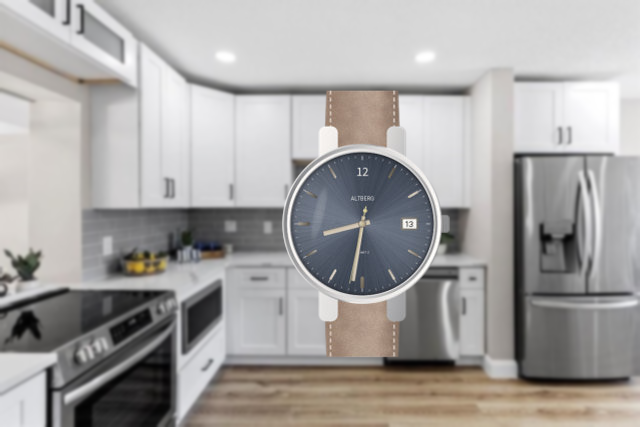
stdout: 8:31:32
